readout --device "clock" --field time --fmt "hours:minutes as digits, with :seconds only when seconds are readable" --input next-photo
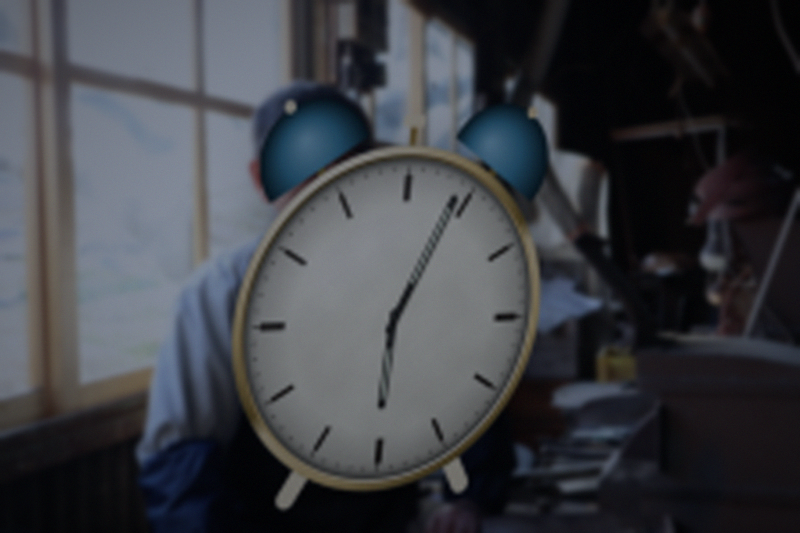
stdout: 6:04
